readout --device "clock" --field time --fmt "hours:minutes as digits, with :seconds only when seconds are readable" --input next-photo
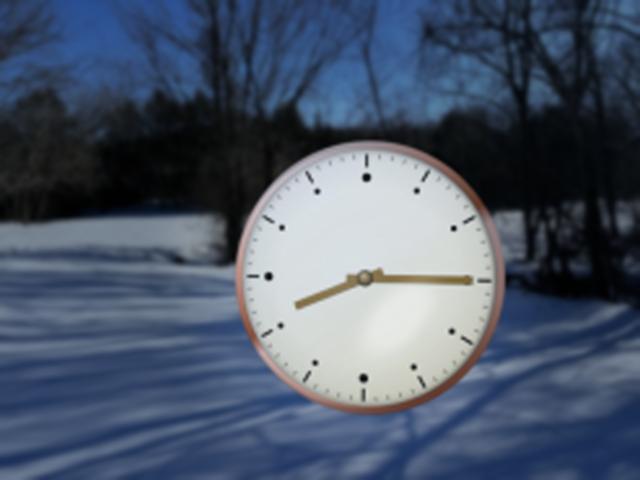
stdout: 8:15
